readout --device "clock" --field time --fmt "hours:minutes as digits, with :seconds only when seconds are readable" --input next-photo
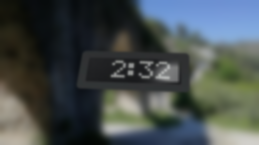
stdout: 2:32
